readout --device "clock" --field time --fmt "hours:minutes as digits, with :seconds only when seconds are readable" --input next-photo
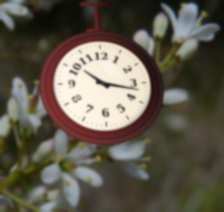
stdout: 10:17
